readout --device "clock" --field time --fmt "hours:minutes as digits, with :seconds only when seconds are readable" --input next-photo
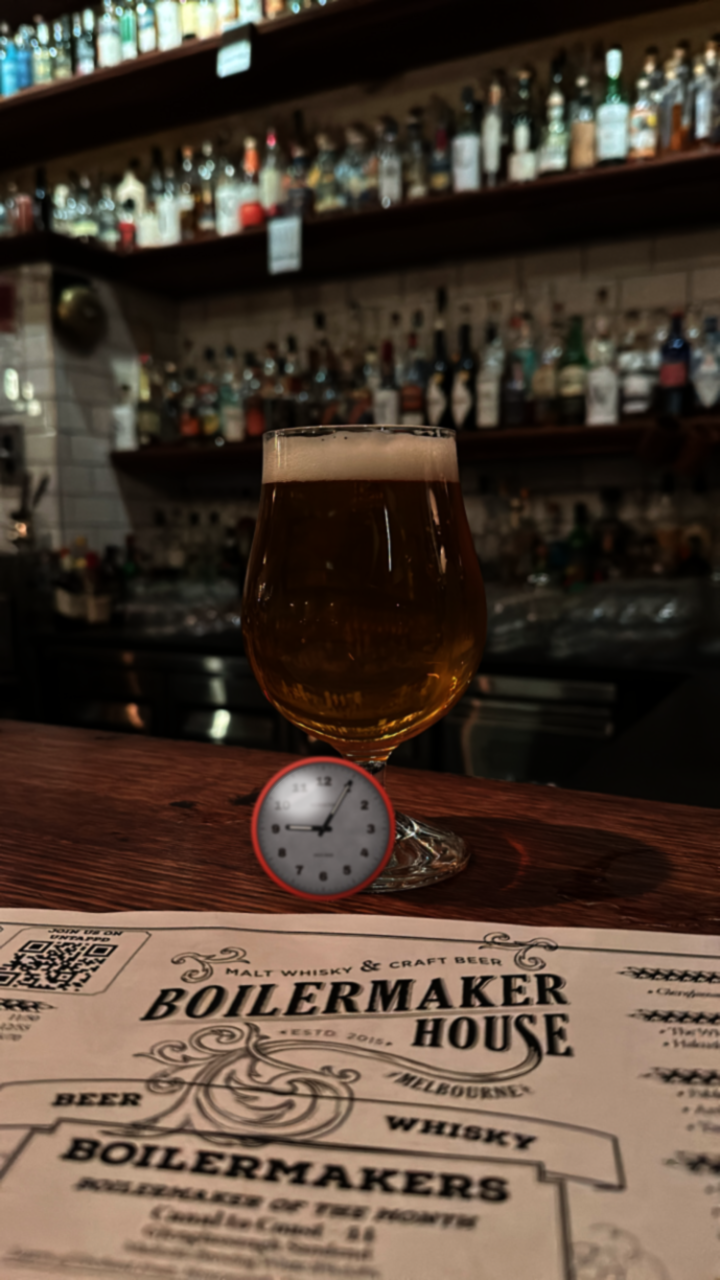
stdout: 9:05
